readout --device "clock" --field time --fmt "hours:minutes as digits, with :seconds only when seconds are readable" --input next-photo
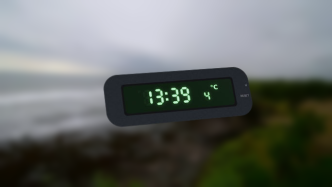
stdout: 13:39
